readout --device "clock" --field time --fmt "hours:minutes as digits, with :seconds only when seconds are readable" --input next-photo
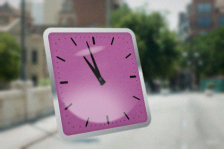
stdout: 10:58
